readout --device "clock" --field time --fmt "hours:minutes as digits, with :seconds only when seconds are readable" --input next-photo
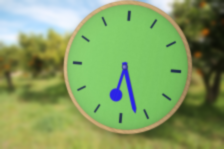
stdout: 6:27
